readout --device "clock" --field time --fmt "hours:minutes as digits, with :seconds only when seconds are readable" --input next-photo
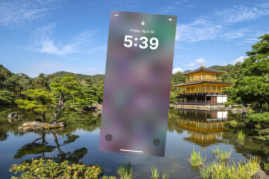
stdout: 5:39
